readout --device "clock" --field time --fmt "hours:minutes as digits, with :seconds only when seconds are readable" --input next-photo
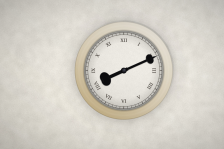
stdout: 8:11
